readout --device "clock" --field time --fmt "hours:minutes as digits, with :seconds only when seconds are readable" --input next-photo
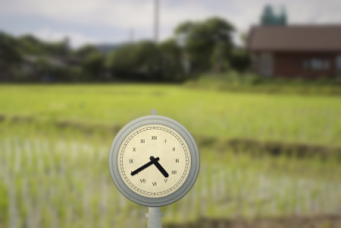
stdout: 4:40
